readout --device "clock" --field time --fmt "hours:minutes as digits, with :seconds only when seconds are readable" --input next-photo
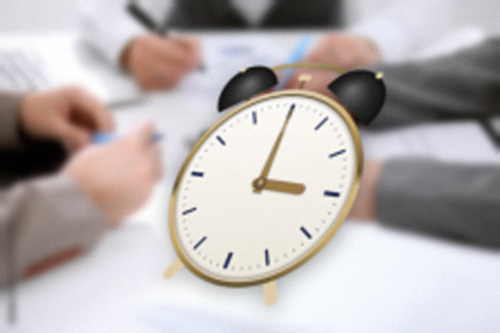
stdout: 3:00
